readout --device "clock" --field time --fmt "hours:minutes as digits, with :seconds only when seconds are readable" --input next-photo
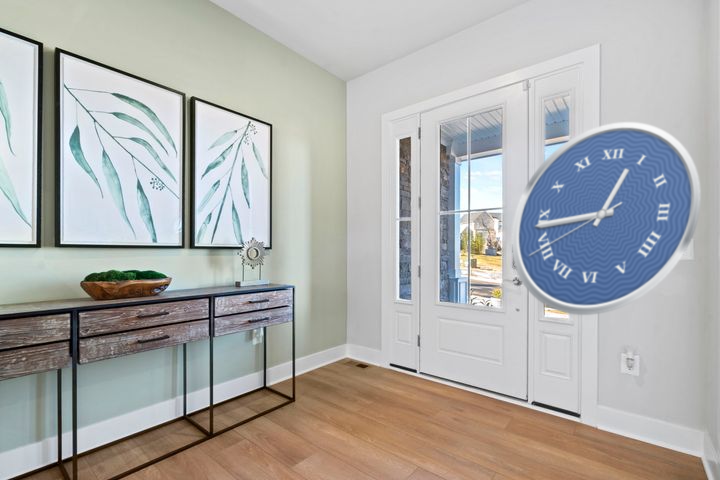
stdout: 12:43:40
